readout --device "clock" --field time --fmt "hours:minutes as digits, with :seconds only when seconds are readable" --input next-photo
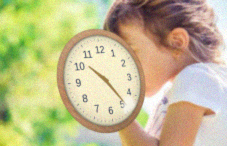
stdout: 10:24
